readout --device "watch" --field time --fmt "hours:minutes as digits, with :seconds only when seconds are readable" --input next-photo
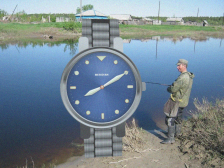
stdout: 8:10
